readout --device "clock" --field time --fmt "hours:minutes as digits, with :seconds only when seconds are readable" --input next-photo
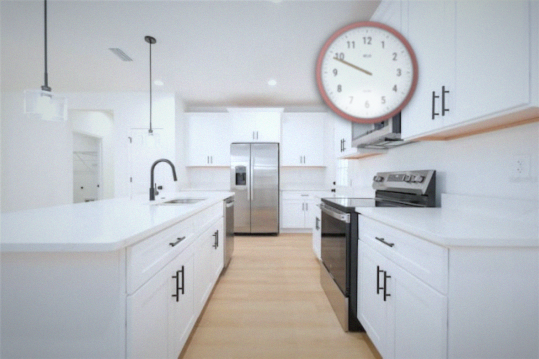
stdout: 9:49
